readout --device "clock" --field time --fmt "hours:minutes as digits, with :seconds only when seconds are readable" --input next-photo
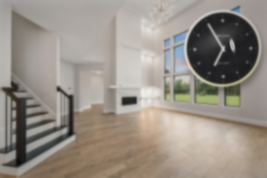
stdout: 6:55
